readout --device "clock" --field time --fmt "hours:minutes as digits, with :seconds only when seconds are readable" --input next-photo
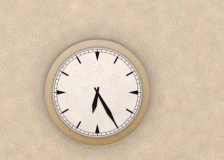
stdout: 6:25
